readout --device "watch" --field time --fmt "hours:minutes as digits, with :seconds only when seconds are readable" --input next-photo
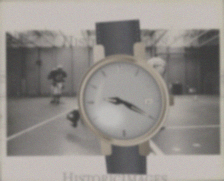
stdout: 9:20
